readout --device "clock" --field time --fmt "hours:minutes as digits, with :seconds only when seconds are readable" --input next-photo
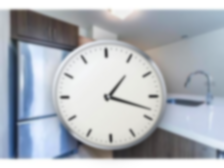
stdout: 1:18
